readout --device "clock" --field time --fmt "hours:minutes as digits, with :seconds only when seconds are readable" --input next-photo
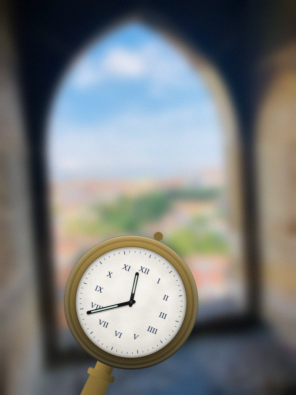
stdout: 11:39
